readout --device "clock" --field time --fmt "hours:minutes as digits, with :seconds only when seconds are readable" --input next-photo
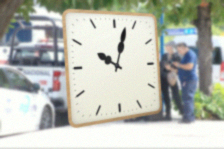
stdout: 10:03
